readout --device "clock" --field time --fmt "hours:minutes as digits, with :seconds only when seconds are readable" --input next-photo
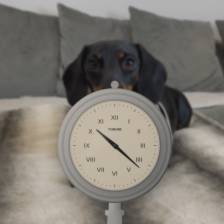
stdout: 10:22
